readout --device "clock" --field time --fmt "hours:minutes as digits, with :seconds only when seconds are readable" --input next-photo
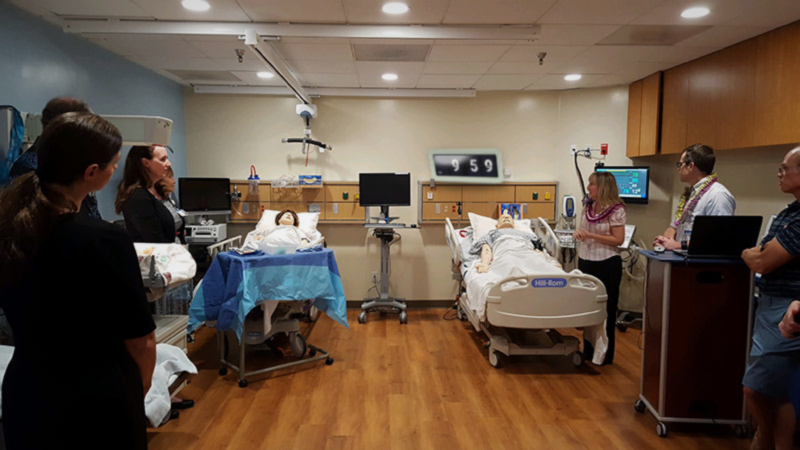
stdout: 9:59
